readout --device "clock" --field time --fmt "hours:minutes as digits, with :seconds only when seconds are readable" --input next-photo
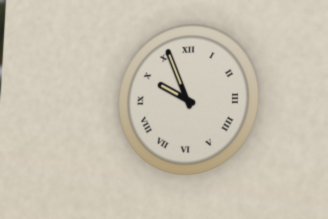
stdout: 9:56
